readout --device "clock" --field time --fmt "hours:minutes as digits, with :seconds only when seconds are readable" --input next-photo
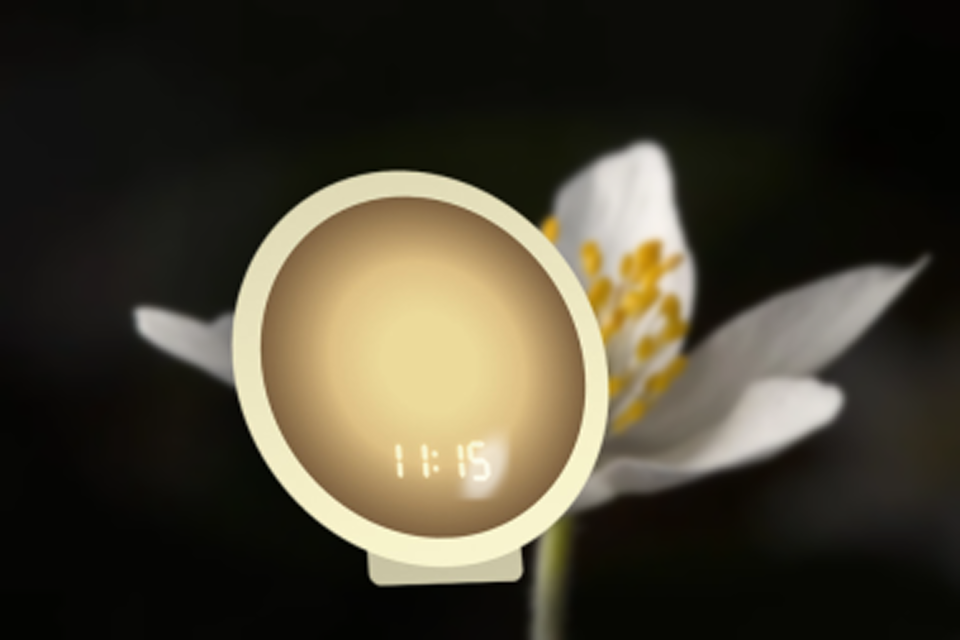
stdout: 11:15
